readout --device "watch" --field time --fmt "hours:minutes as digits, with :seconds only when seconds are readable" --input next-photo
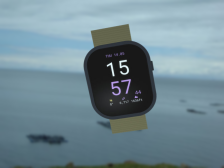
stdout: 15:57
